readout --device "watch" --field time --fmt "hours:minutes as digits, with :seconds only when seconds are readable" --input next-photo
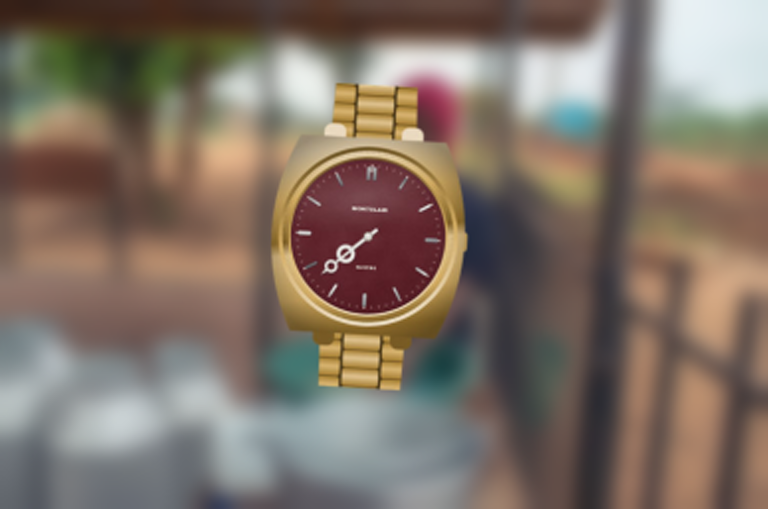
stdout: 7:38
